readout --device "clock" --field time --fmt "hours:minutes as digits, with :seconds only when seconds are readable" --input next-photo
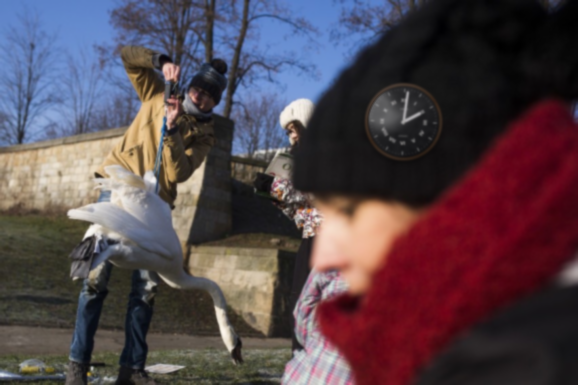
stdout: 2:01
